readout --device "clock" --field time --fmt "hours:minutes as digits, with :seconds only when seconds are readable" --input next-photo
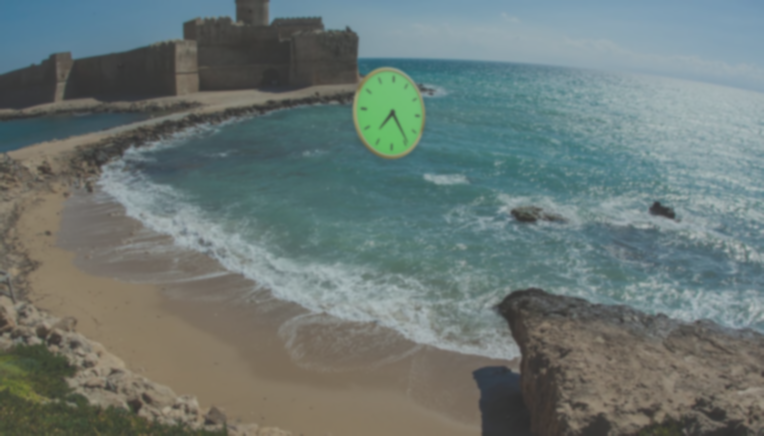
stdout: 7:24
